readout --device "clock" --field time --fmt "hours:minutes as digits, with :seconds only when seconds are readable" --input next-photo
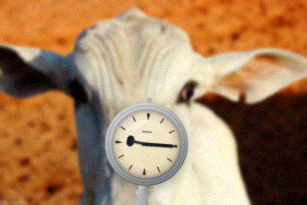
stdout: 9:15
